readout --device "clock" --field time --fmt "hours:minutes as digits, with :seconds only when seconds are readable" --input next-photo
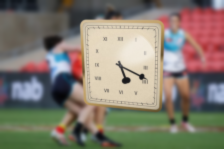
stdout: 5:19
